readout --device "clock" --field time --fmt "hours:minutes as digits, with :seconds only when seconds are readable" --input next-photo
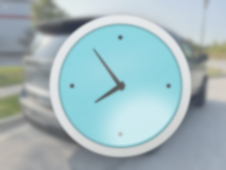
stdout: 7:54
